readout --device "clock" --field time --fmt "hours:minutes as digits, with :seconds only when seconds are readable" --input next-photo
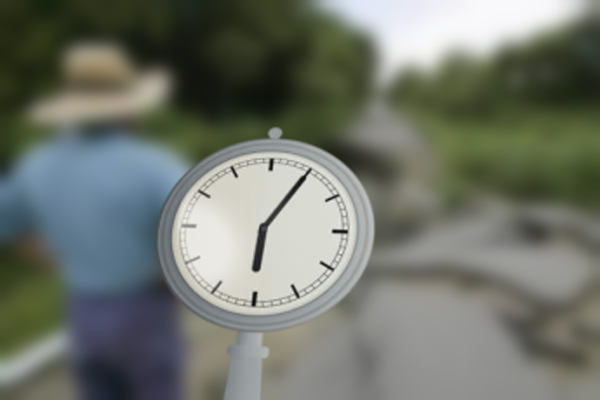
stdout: 6:05
